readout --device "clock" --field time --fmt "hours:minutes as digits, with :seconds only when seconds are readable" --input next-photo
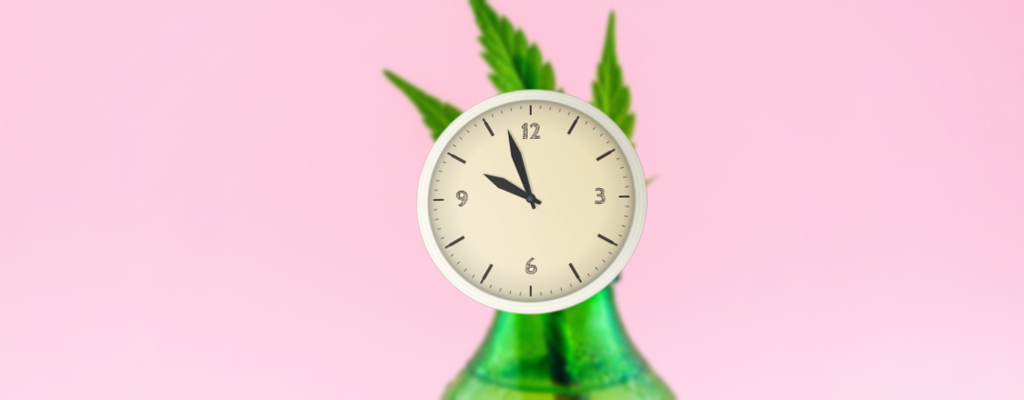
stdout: 9:57
